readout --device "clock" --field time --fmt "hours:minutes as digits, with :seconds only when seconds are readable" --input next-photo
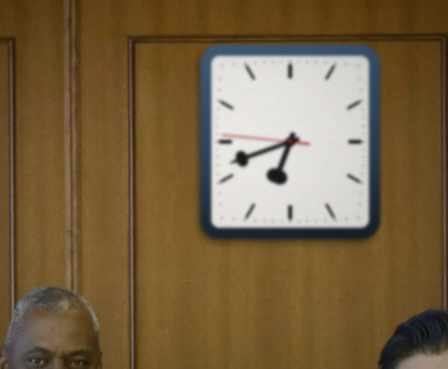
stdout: 6:41:46
